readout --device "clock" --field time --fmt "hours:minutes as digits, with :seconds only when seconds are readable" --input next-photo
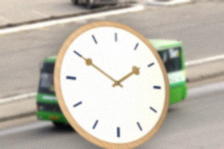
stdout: 1:50
